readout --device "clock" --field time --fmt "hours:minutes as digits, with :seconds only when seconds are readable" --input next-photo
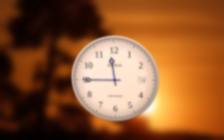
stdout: 11:45
